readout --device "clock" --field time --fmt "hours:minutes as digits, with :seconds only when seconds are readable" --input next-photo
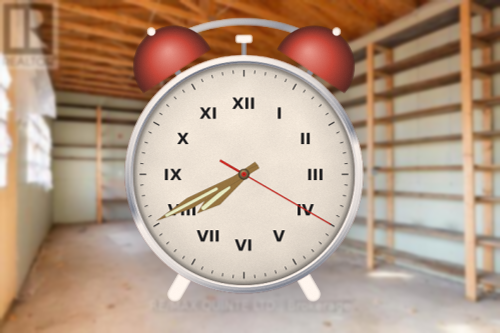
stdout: 7:40:20
